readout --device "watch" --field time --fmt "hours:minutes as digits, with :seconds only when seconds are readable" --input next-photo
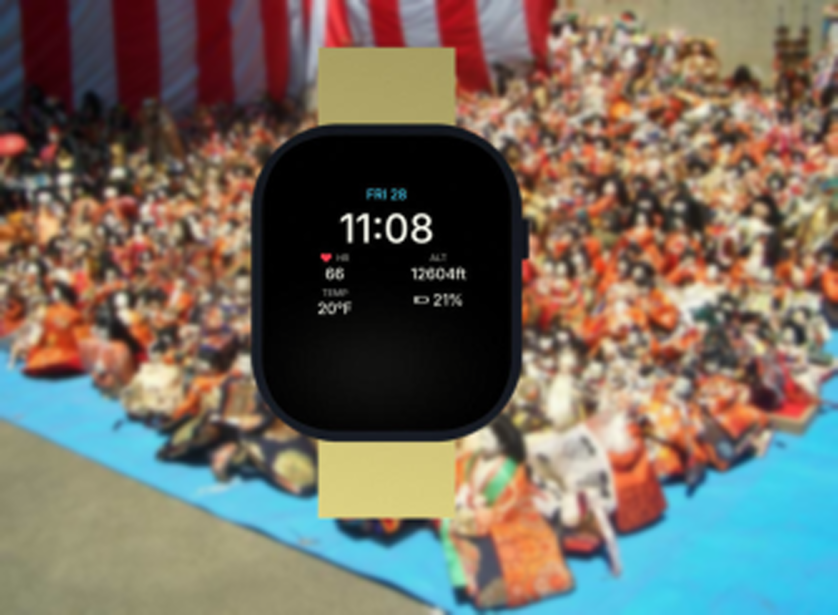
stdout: 11:08
